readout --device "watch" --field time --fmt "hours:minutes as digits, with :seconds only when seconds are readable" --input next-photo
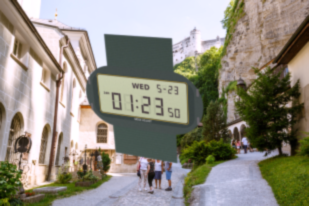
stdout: 1:23
